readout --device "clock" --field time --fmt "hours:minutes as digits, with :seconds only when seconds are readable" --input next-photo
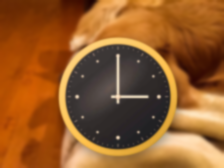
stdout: 3:00
